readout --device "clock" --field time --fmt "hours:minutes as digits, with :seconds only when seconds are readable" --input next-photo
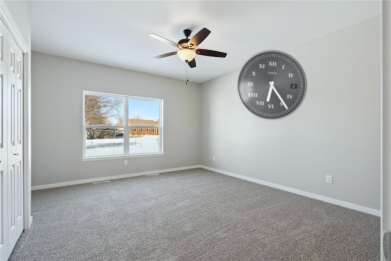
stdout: 6:24
